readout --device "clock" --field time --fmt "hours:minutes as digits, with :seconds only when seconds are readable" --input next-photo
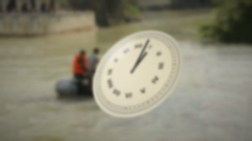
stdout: 1:03
